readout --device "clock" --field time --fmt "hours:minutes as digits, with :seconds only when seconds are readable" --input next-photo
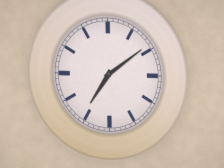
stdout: 7:09
